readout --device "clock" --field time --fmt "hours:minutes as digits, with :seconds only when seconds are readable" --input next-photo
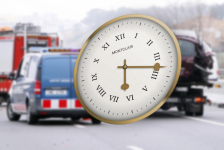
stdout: 6:18
